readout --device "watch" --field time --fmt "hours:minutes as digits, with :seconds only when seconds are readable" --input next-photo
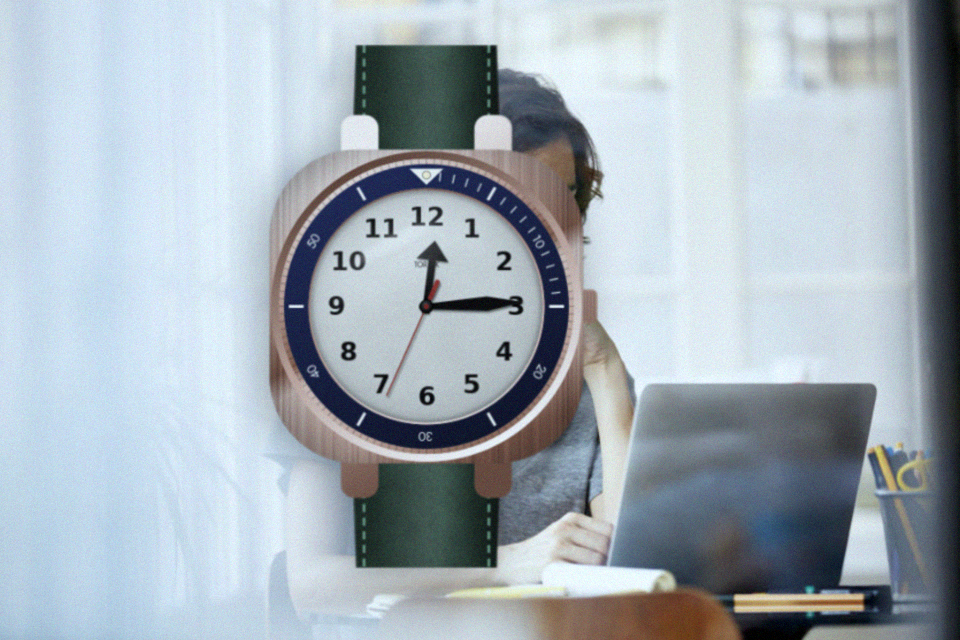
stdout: 12:14:34
